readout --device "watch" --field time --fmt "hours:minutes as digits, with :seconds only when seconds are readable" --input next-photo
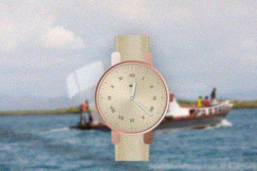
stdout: 12:22
